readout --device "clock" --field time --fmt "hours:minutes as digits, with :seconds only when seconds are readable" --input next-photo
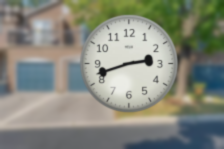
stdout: 2:42
